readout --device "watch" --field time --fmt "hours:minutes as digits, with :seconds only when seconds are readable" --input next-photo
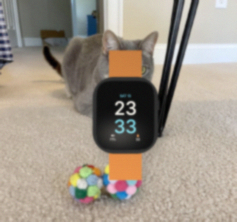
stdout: 23:33
